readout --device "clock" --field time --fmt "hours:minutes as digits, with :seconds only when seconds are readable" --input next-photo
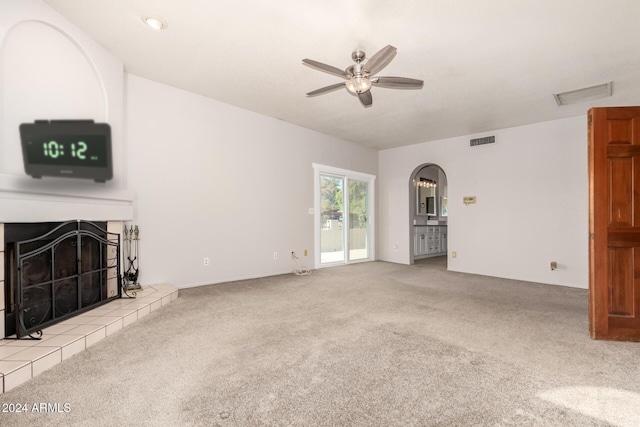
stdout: 10:12
